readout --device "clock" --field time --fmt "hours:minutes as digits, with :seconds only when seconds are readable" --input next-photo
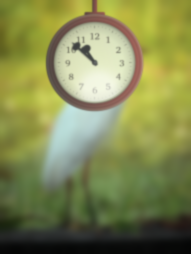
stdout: 10:52
